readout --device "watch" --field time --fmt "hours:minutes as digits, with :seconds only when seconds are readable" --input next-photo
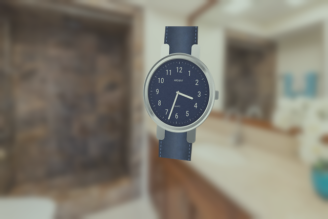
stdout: 3:33
